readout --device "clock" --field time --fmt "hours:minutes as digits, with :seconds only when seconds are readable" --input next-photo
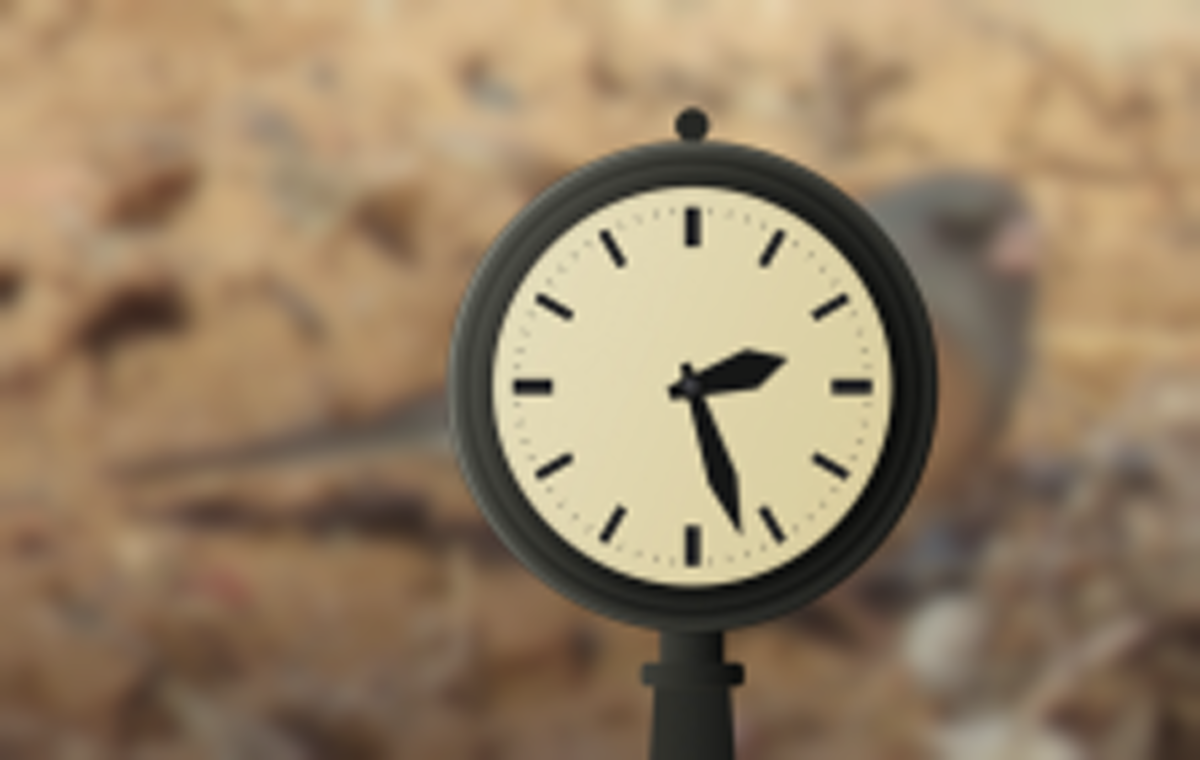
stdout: 2:27
